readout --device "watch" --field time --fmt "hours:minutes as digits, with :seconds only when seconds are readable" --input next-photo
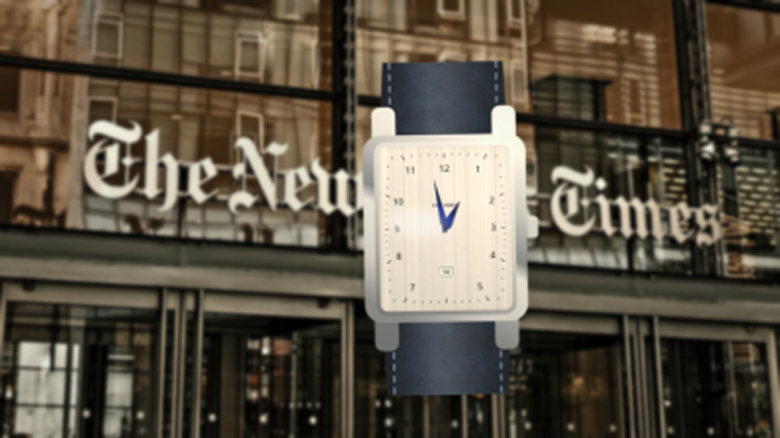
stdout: 12:58
